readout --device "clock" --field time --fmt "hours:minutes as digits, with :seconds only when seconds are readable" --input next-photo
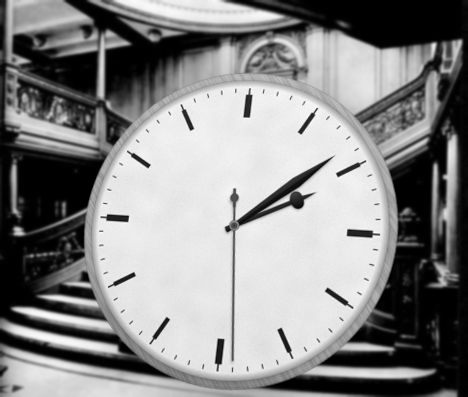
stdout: 2:08:29
